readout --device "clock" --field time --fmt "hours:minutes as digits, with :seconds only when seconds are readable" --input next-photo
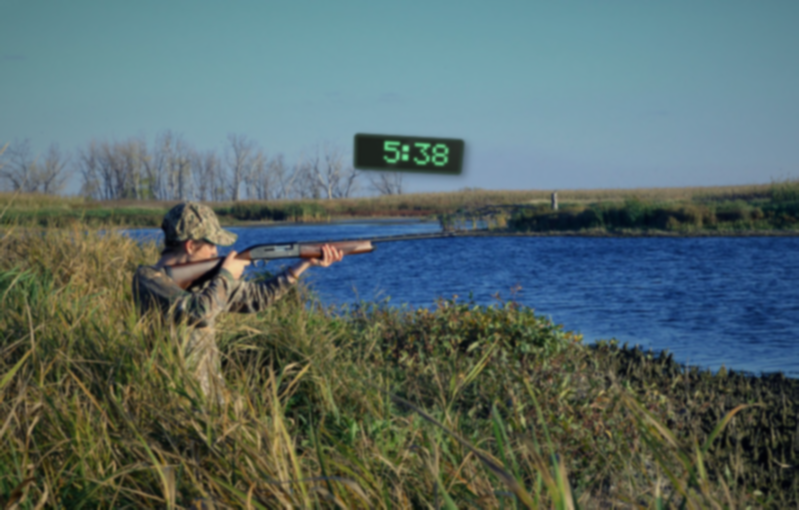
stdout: 5:38
